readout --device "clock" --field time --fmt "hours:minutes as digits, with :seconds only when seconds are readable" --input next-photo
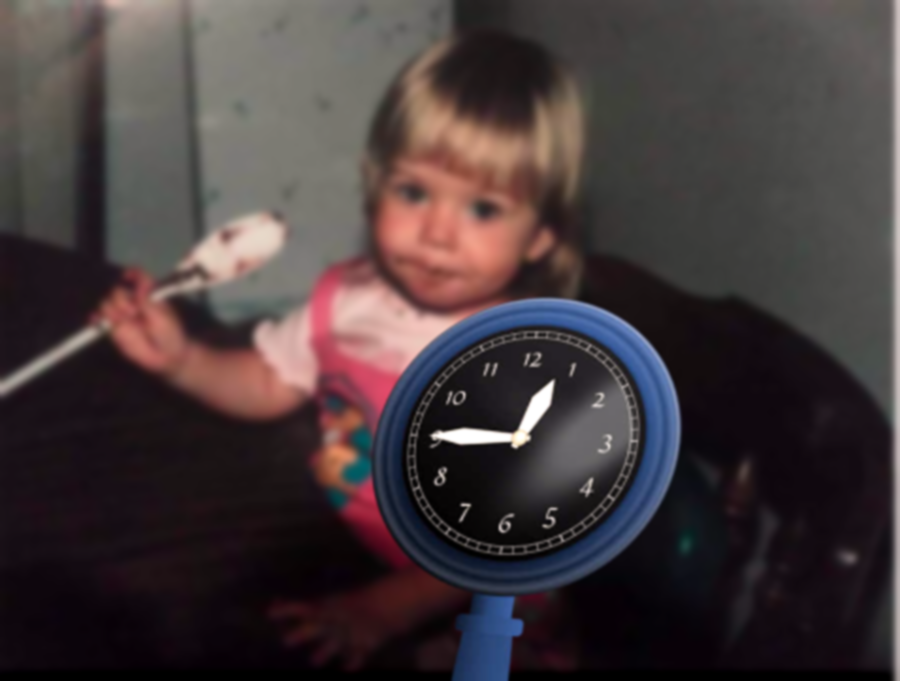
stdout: 12:45
